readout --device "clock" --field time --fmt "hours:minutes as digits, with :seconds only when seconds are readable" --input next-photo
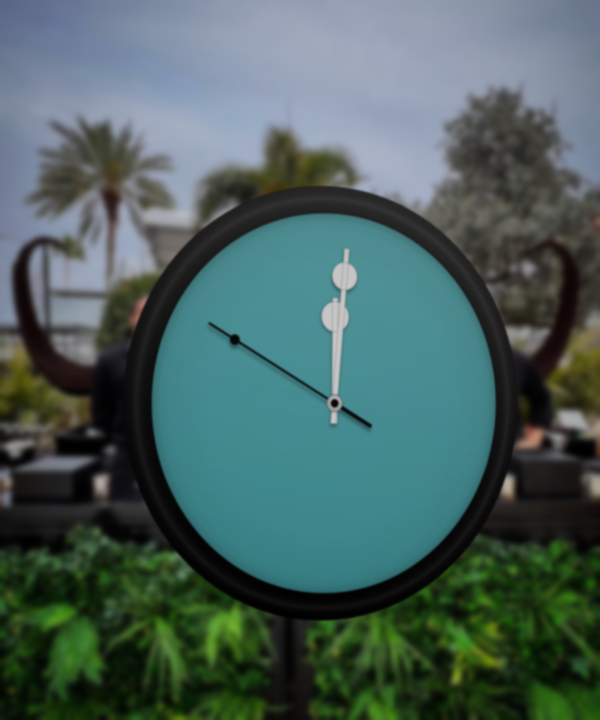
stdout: 12:00:50
